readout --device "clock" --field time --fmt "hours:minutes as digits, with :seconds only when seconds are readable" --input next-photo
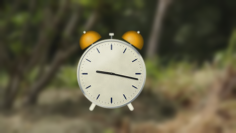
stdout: 9:17
